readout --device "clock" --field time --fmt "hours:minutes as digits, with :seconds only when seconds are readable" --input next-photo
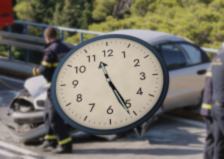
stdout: 11:26
